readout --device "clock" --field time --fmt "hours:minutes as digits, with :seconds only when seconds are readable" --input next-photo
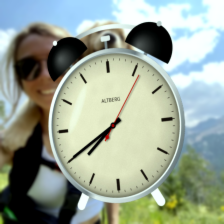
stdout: 7:40:06
